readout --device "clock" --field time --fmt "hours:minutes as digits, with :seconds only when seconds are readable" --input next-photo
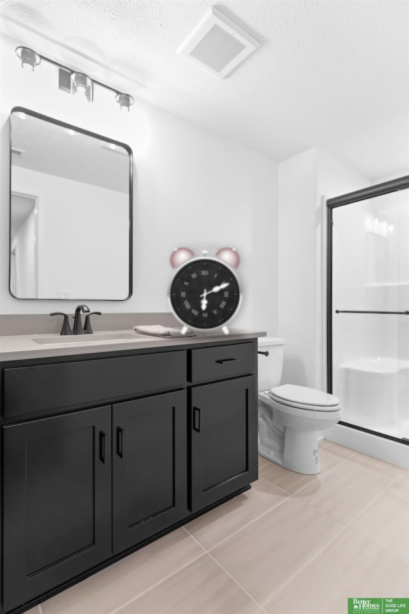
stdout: 6:11
